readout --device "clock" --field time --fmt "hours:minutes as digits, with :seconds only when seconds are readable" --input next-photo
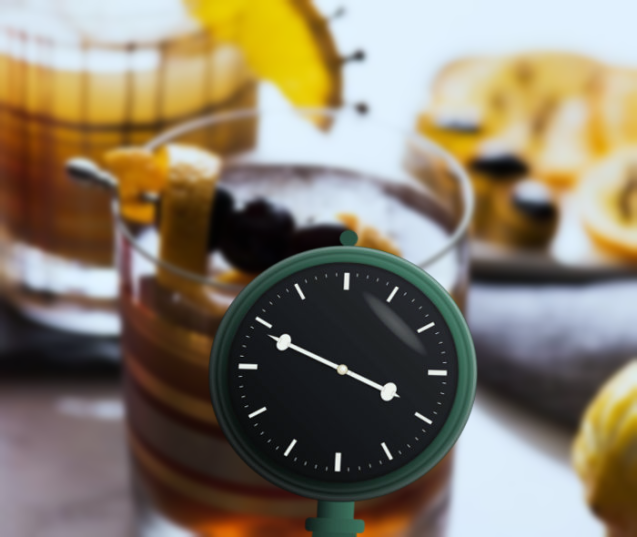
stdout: 3:49
